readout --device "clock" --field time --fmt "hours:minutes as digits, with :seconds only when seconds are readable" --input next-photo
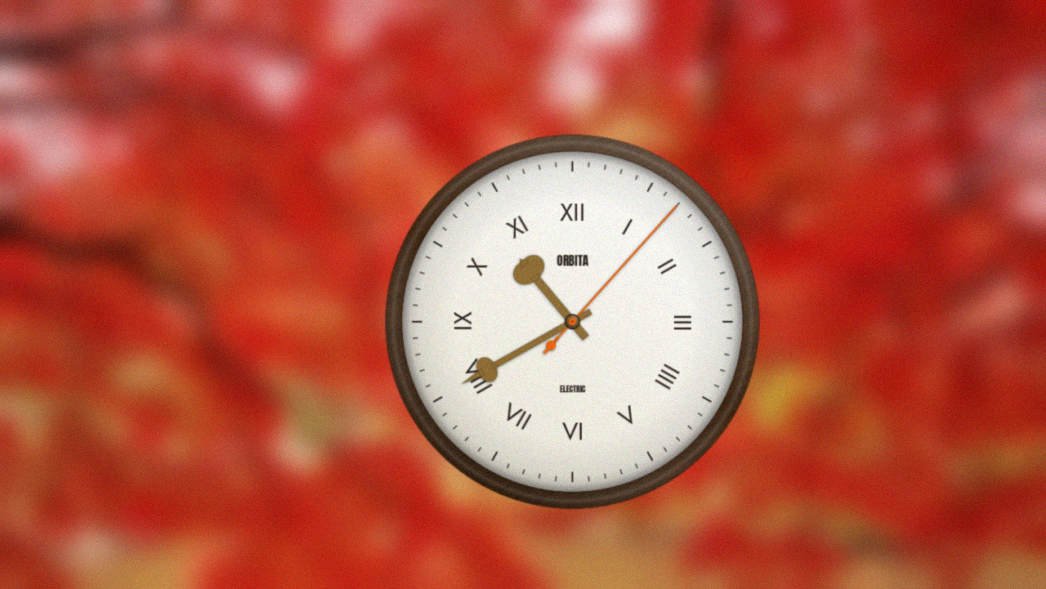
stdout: 10:40:07
